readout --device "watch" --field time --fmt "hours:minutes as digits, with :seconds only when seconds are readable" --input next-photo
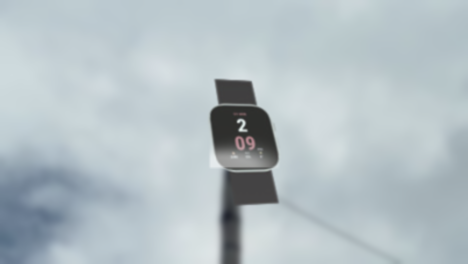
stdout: 2:09
